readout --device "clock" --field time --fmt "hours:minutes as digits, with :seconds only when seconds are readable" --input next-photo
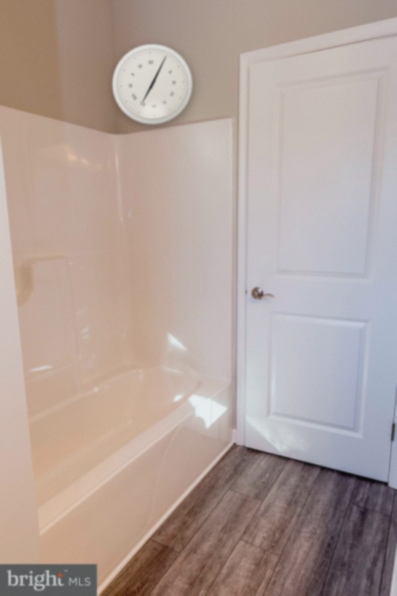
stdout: 7:05
